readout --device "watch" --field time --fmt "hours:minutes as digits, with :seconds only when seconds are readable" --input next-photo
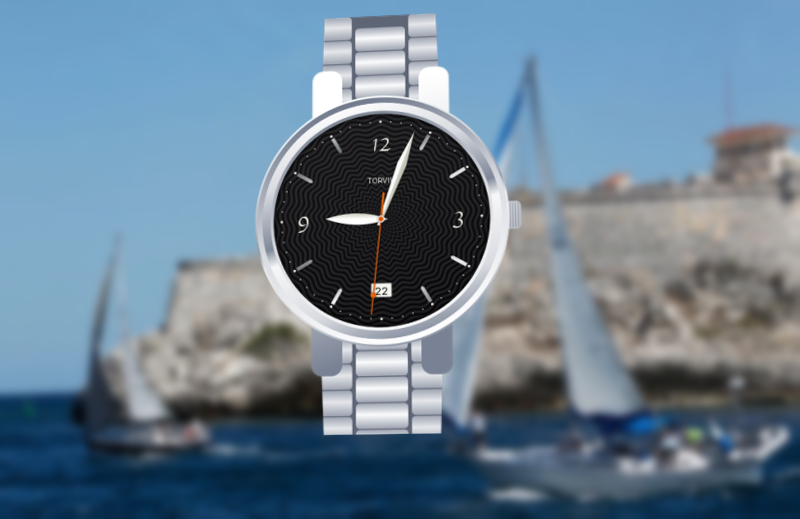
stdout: 9:03:31
